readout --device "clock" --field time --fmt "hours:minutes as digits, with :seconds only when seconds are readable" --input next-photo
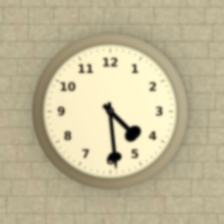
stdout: 4:29
